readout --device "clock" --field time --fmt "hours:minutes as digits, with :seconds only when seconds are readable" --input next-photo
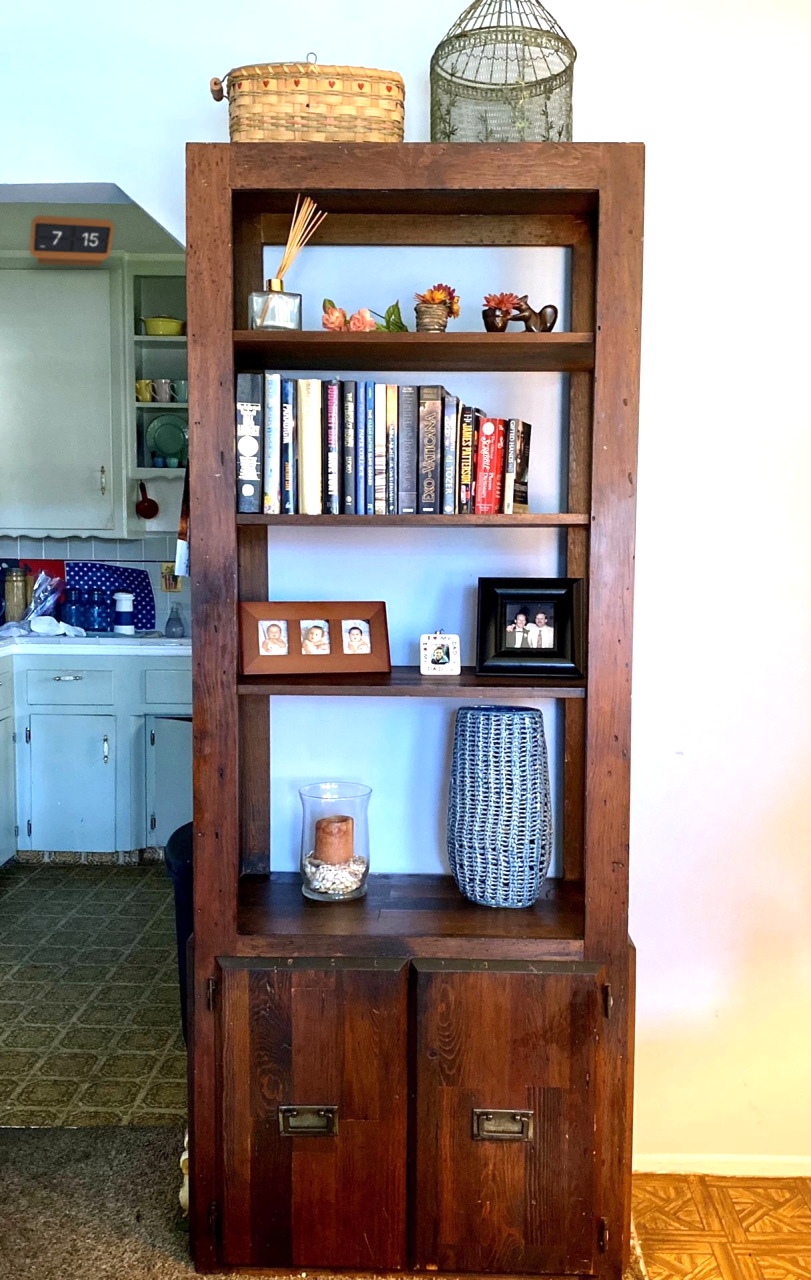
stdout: 7:15
